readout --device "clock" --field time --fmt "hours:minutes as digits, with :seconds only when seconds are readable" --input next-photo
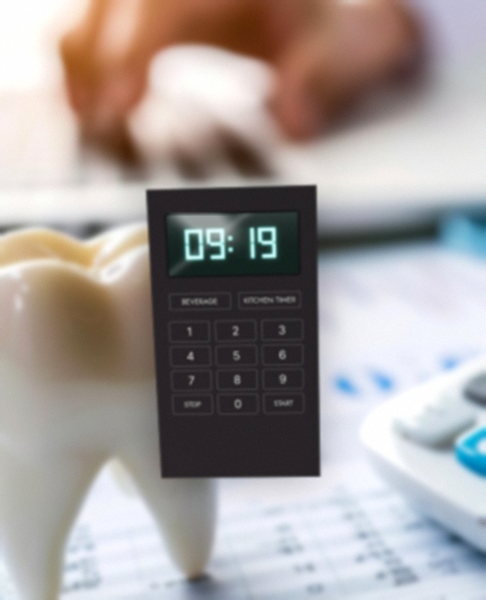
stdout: 9:19
